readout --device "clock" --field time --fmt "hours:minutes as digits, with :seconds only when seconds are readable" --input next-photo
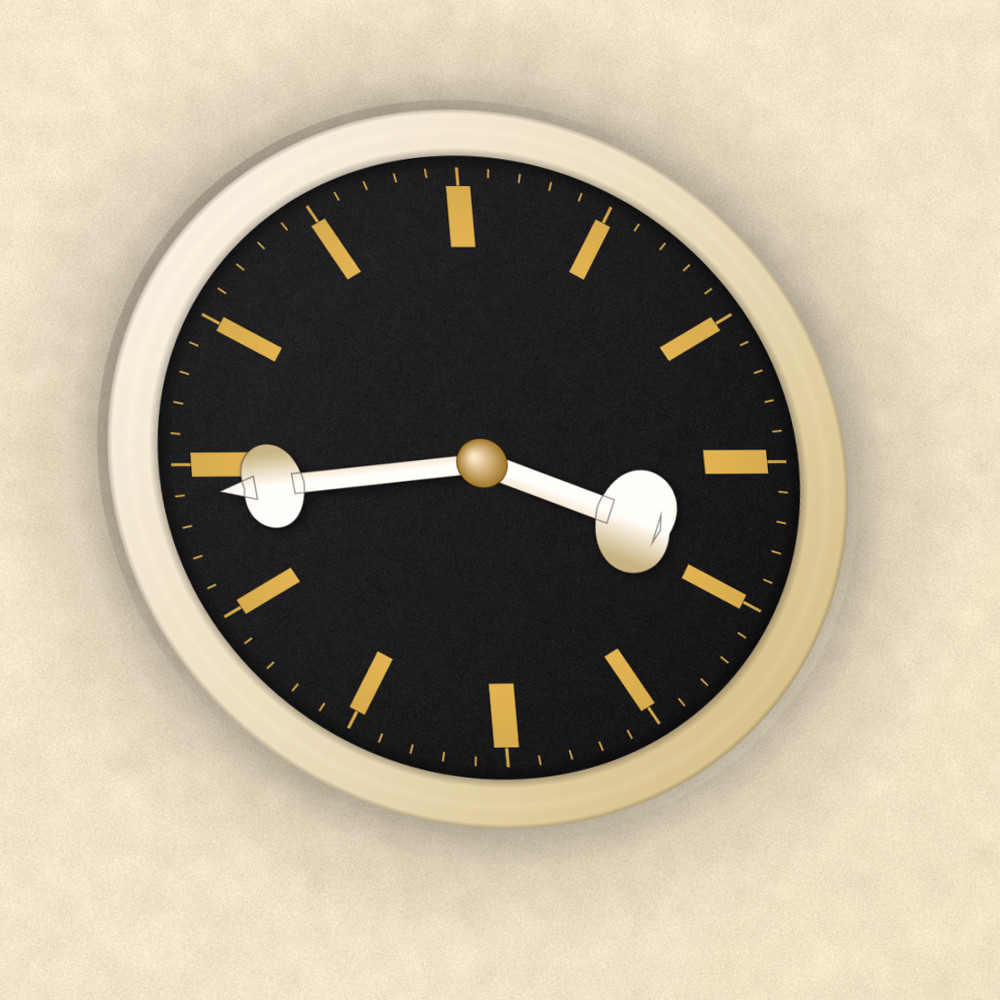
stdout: 3:44
